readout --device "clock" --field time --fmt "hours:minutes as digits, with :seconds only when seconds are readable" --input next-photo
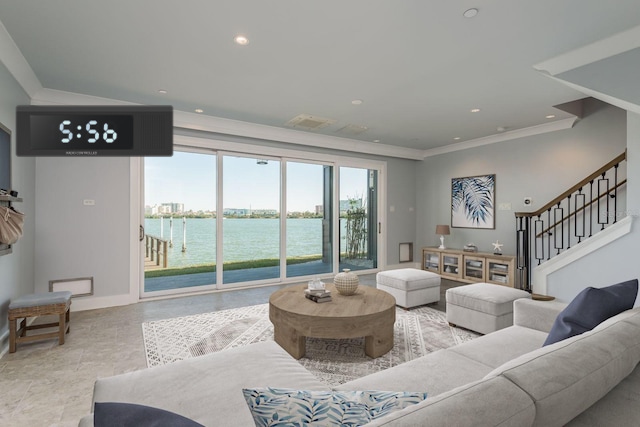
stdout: 5:56
